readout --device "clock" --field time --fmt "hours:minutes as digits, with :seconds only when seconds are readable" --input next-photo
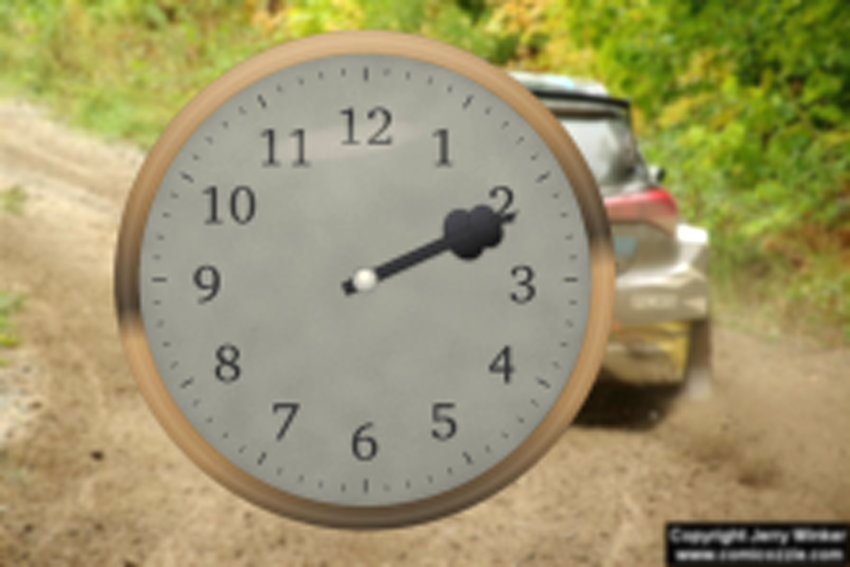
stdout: 2:11
